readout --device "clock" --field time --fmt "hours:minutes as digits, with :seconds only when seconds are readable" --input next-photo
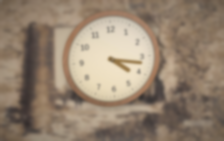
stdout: 4:17
